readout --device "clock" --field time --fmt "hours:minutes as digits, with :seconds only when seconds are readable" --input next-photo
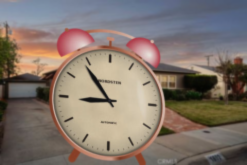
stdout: 8:54
